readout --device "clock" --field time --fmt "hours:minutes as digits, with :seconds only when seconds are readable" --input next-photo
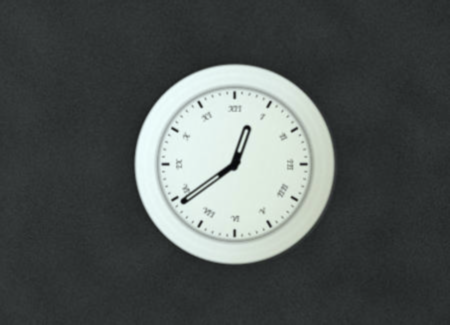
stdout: 12:39
